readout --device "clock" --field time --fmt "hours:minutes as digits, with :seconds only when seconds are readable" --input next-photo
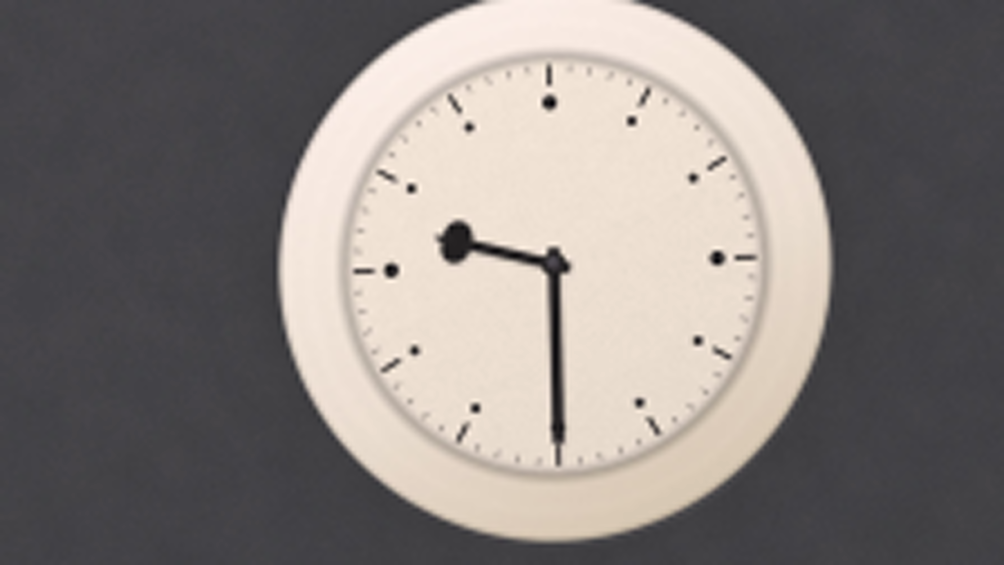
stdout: 9:30
